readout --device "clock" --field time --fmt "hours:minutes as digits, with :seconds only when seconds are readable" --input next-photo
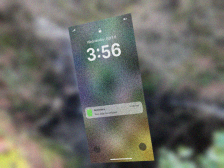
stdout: 3:56
